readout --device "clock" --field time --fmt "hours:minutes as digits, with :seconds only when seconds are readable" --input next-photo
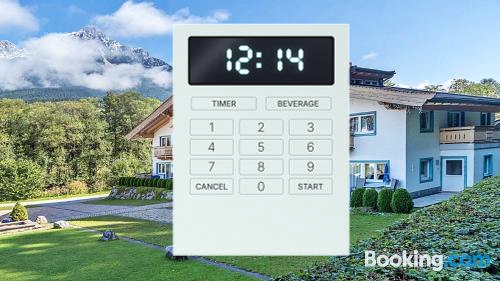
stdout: 12:14
